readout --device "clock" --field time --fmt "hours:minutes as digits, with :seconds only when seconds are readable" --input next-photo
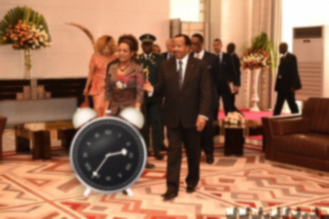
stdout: 2:36
